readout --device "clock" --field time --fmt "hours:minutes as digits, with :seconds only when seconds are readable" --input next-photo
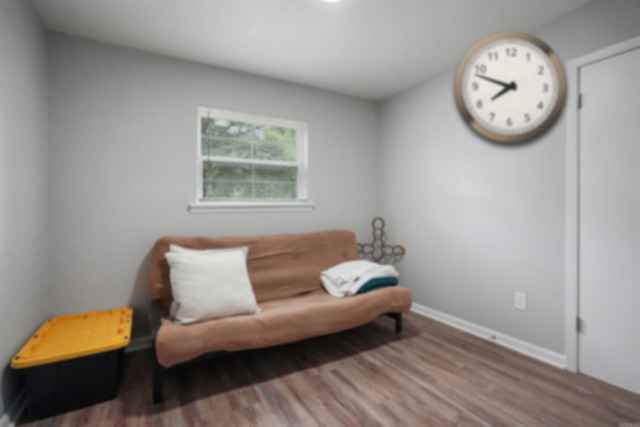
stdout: 7:48
